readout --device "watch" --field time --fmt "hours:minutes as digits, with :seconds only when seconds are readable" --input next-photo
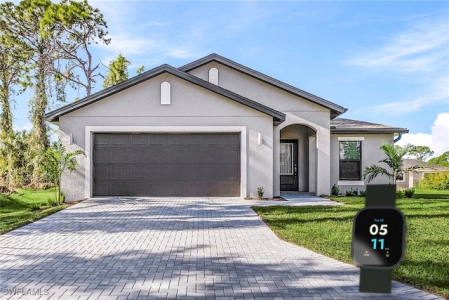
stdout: 5:11
